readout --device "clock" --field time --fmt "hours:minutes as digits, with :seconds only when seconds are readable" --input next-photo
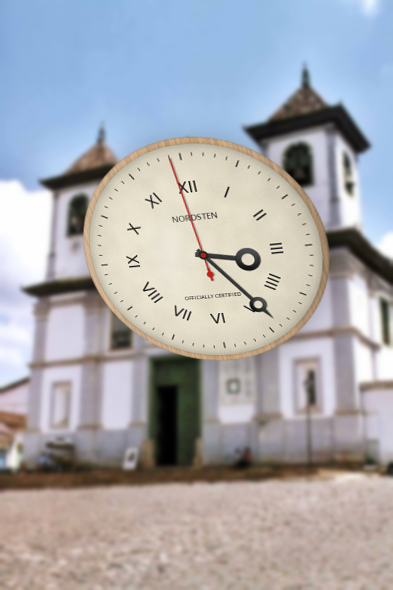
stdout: 3:23:59
